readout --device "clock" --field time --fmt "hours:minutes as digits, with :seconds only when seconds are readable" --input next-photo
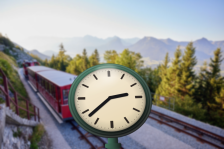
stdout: 2:38
